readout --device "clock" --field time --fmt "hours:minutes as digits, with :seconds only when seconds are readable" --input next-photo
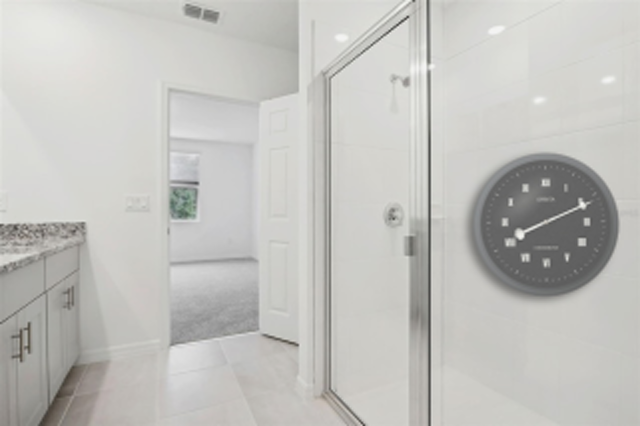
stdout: 8:11
